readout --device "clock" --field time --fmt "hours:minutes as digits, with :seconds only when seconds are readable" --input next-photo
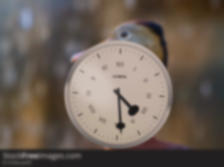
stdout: 4:29
